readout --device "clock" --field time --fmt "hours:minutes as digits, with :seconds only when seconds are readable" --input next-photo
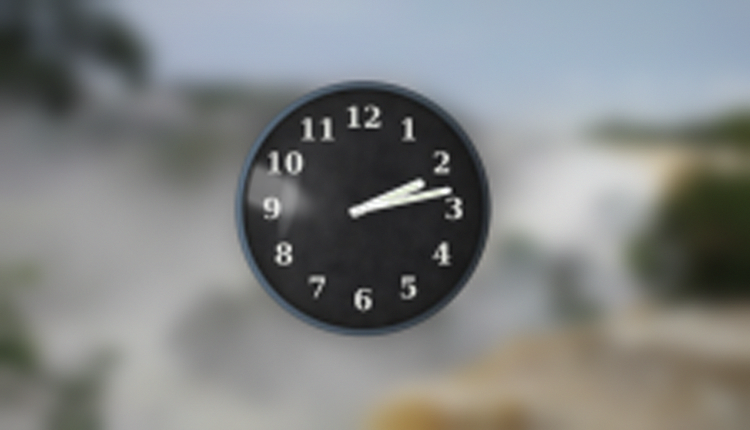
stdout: 2:13
